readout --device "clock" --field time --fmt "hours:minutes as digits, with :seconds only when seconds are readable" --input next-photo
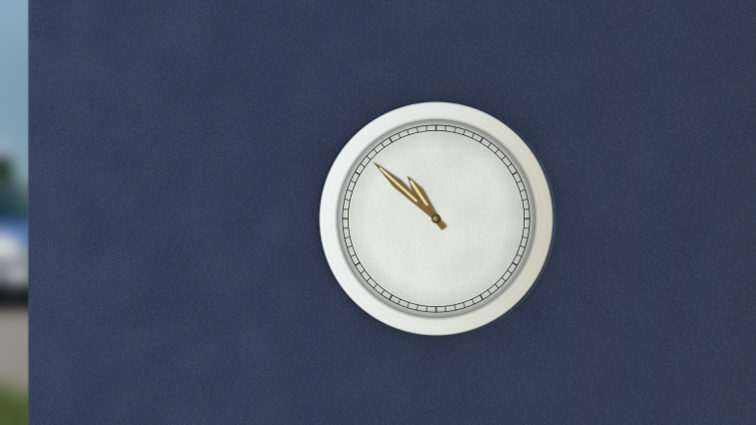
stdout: 10:52
